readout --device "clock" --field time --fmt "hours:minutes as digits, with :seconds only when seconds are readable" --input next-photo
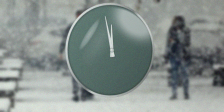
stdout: 11:58
